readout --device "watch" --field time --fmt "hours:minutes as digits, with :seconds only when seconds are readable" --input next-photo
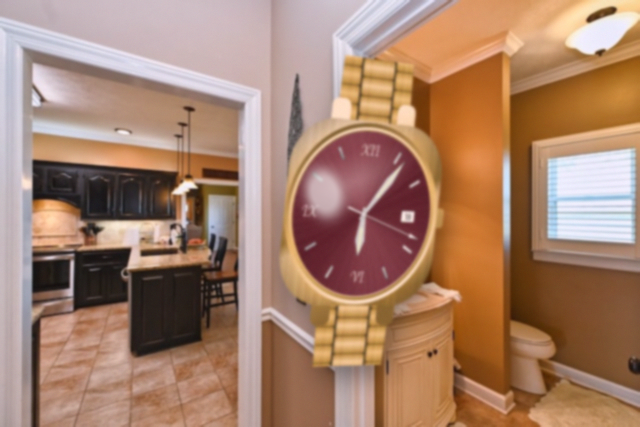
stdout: 6:06:18
